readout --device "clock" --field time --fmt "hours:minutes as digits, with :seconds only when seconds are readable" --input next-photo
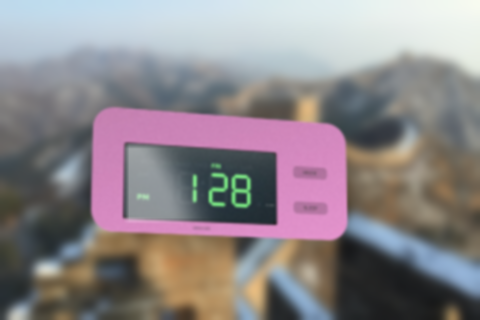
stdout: 1:28
